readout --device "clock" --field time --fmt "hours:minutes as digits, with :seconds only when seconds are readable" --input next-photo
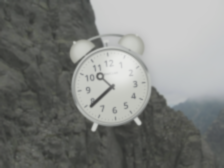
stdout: 10:39
